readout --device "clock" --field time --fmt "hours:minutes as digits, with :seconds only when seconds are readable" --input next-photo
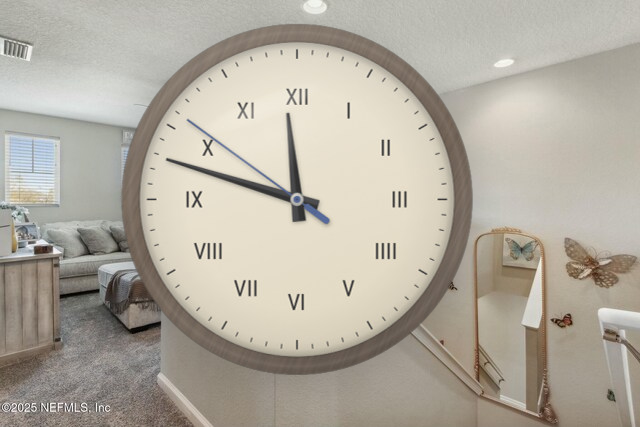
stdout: 11:47:51
